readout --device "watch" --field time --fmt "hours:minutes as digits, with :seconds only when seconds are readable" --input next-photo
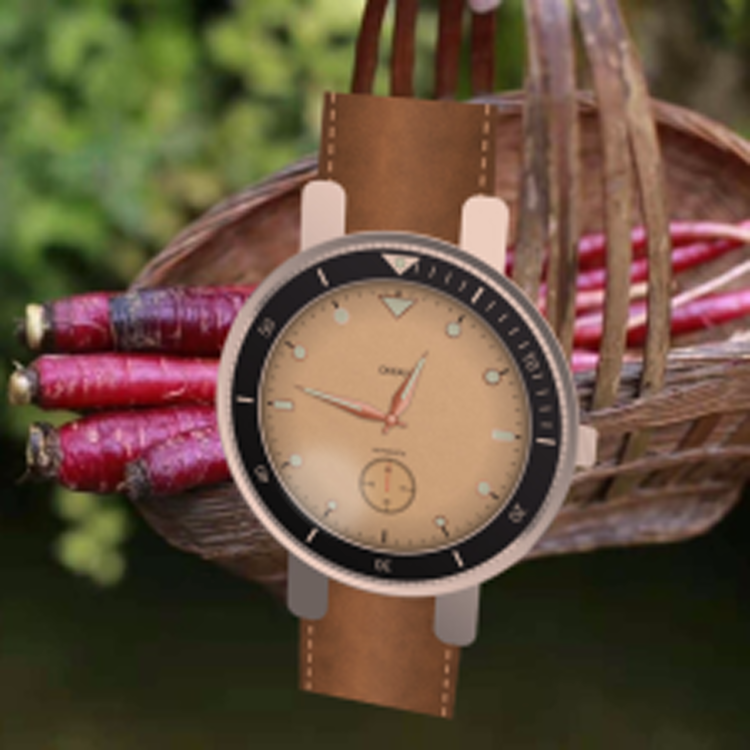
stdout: 12:47
